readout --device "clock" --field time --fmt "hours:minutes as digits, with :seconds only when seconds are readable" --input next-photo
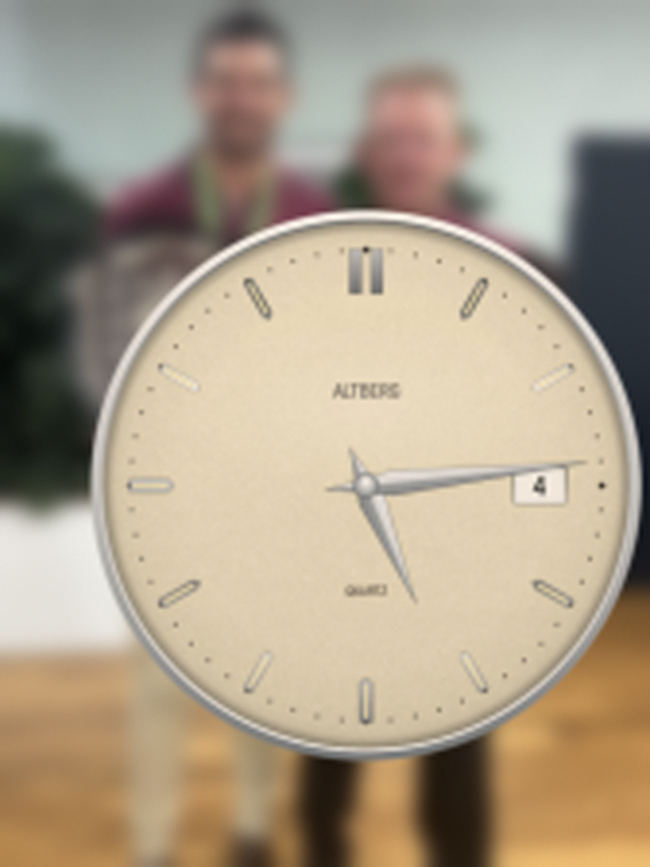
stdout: 5:14
